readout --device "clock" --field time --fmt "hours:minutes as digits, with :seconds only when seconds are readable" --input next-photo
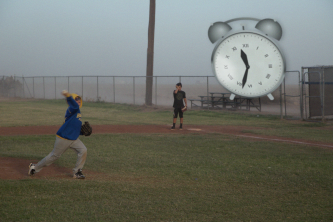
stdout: 11:33
